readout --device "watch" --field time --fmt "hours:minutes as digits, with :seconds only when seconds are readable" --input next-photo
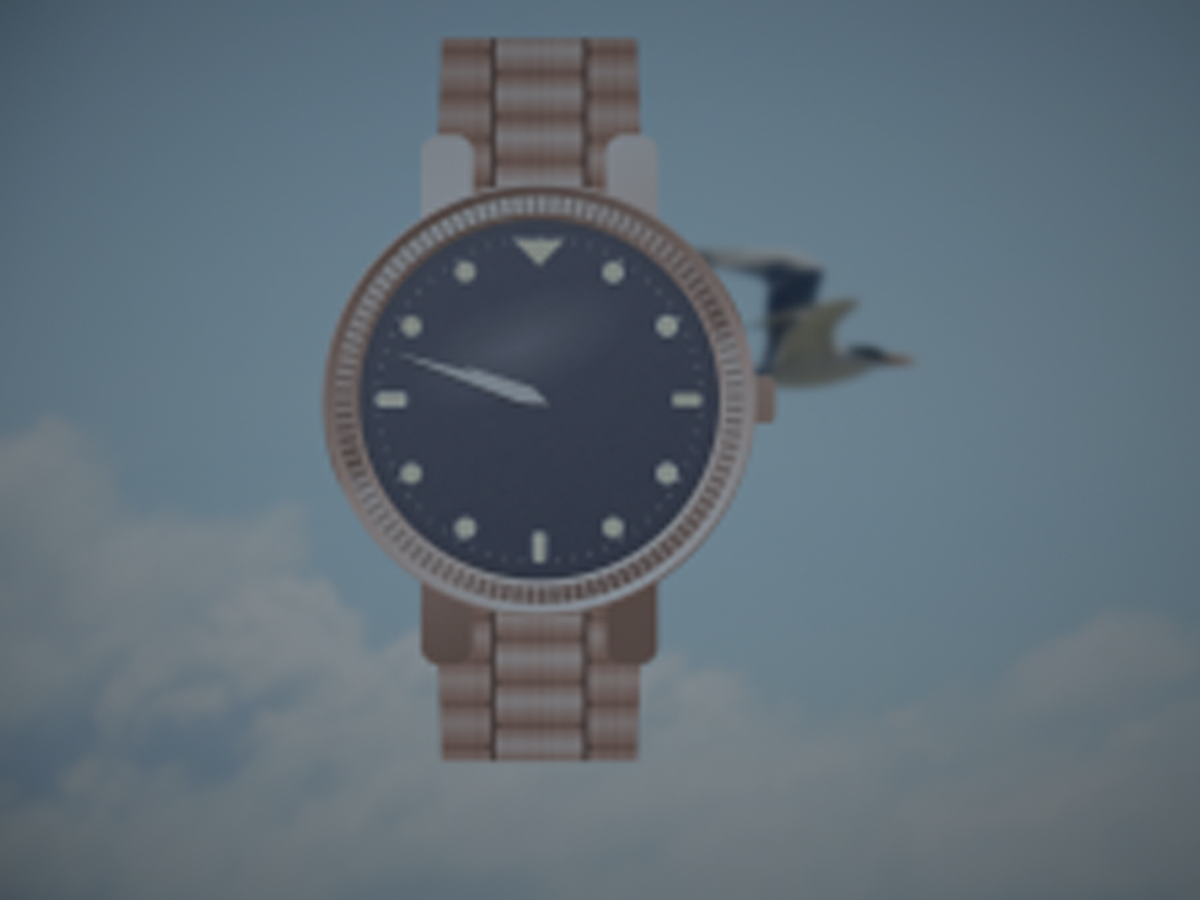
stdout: 9:48
